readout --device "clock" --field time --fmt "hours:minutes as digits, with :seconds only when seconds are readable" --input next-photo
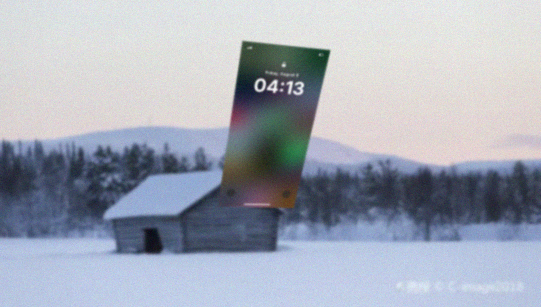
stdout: 4:13
